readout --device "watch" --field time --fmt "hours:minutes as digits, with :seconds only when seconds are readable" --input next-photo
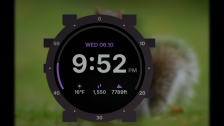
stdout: 9:52
